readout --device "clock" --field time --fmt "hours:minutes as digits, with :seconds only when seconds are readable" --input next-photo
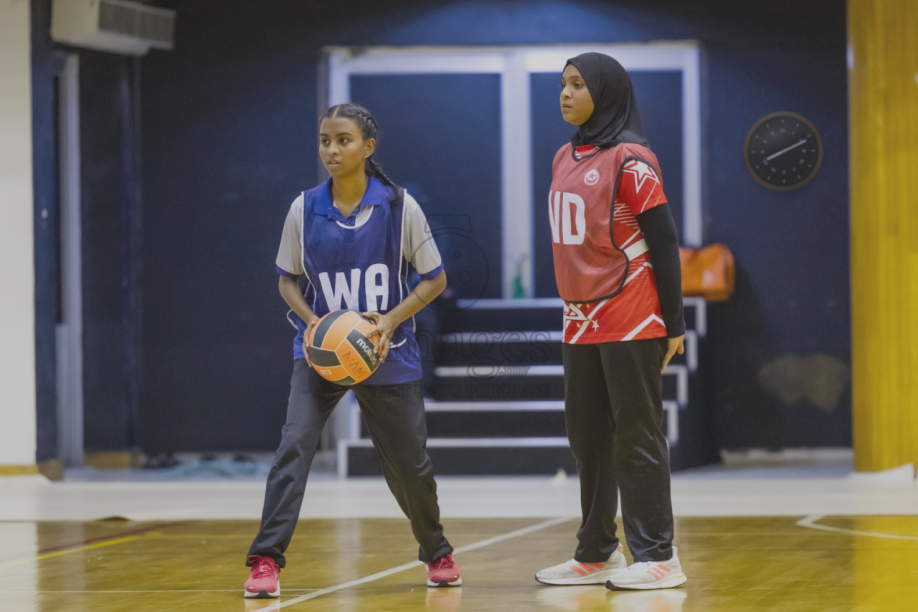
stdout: 8:11
